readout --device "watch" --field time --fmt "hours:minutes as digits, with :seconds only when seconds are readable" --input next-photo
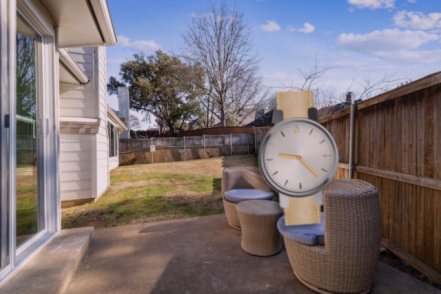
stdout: 9:23
